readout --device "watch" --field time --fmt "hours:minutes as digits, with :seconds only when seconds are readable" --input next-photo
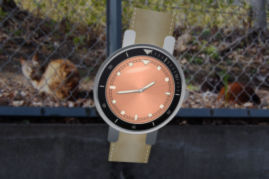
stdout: 1:43
